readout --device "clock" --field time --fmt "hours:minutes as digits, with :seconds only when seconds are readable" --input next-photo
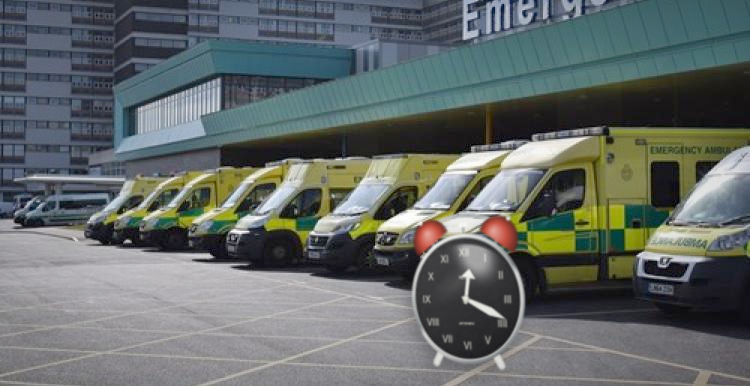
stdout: 12:19
